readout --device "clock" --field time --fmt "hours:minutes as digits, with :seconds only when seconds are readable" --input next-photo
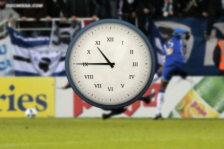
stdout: 10:45
